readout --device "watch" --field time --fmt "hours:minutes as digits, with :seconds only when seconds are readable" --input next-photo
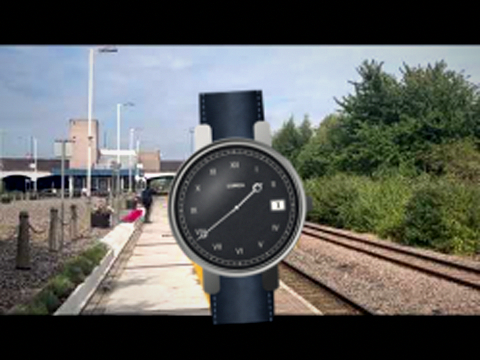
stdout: 1:39
